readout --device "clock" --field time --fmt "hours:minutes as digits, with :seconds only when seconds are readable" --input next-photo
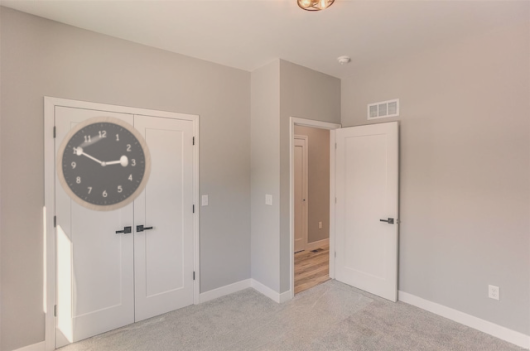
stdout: 2:50
